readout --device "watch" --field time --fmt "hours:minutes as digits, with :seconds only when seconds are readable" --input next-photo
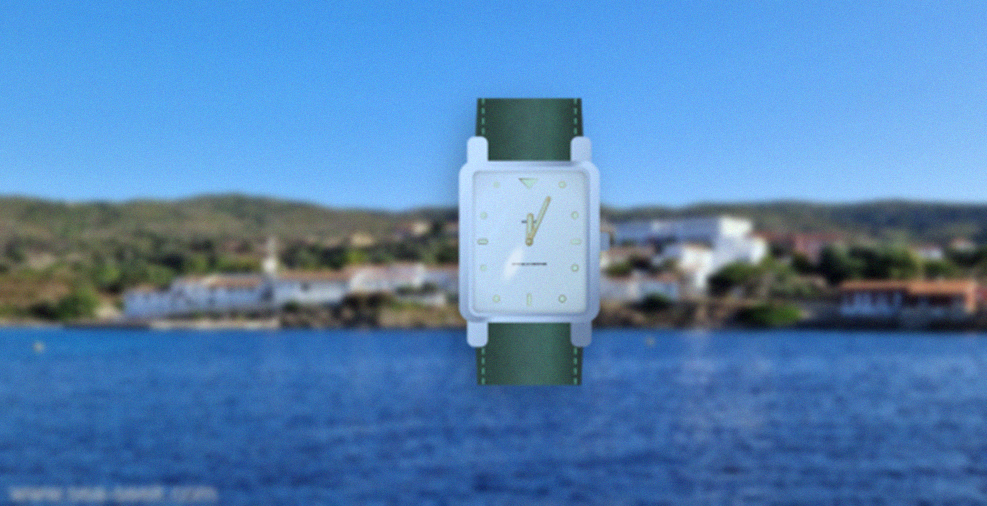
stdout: 12:04
